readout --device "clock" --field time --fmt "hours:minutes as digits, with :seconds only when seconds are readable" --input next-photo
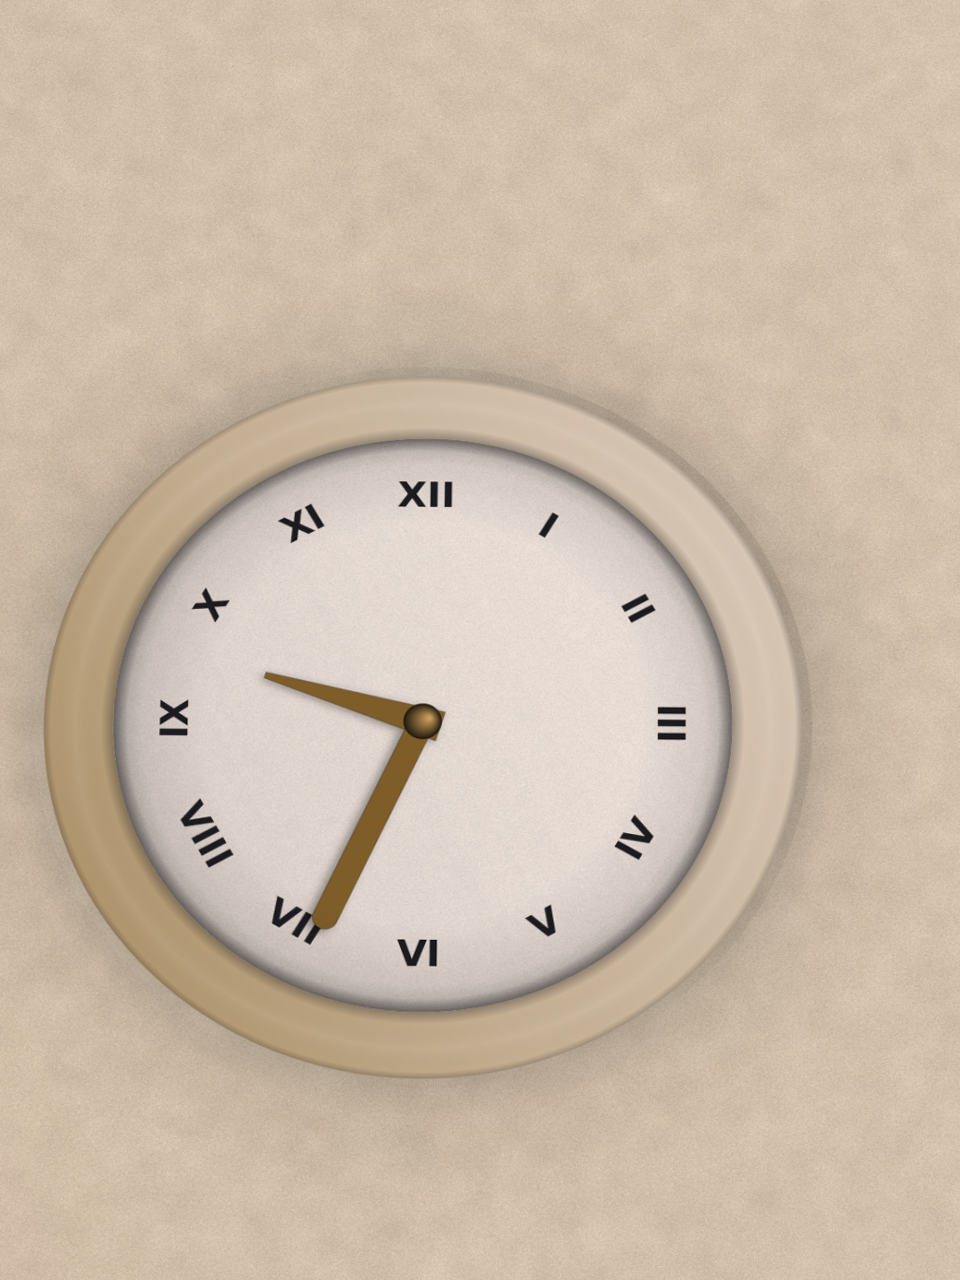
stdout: 9:34
